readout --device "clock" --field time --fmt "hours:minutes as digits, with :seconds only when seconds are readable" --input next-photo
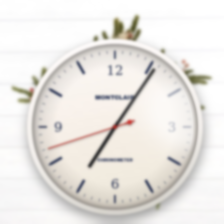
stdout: 7:05:42
